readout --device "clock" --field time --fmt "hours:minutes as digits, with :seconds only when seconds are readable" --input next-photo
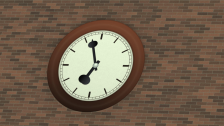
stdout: 6:57
